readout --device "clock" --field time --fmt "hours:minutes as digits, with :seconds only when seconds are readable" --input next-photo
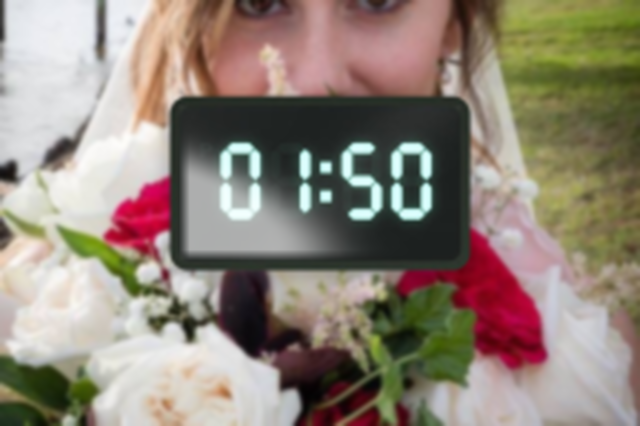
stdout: 1:50
